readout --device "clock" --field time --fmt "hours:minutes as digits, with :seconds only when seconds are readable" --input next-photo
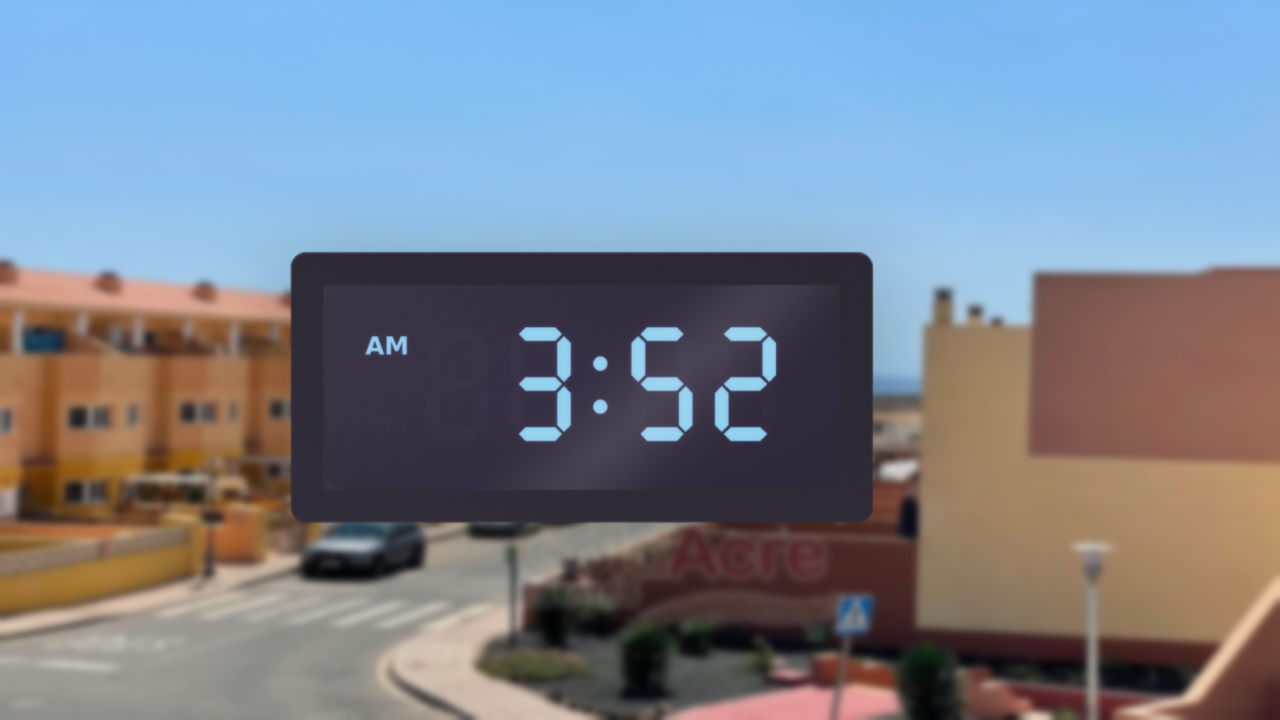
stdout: 3:52
